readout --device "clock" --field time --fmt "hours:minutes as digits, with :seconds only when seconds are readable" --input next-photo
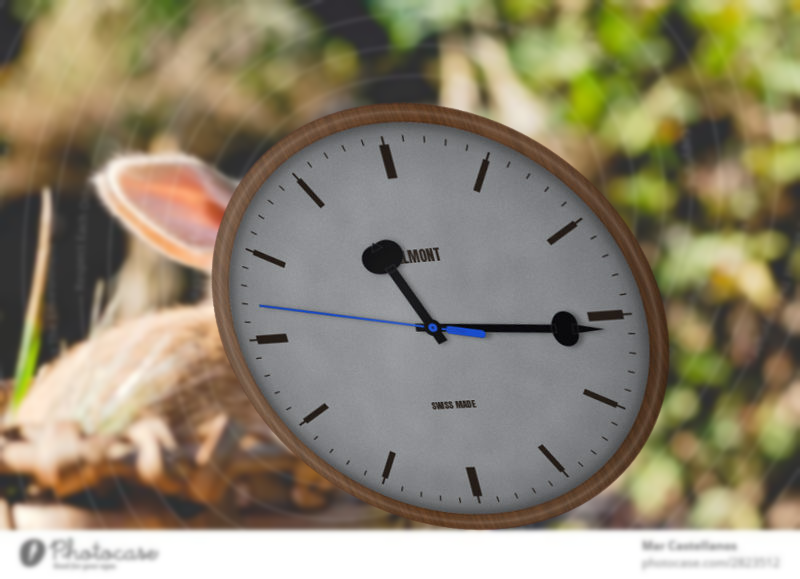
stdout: 11:15:47
